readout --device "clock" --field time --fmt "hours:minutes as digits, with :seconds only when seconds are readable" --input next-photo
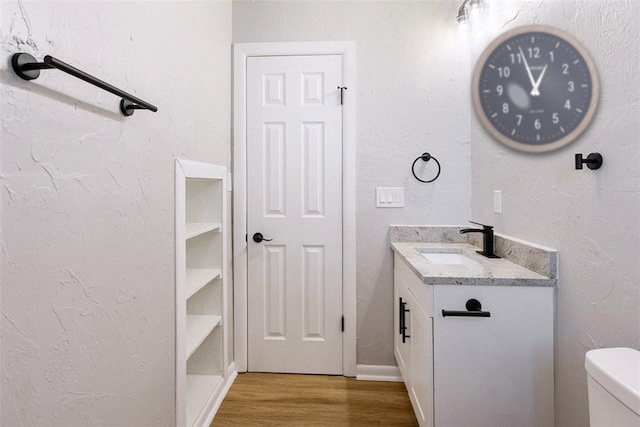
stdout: 12:57
